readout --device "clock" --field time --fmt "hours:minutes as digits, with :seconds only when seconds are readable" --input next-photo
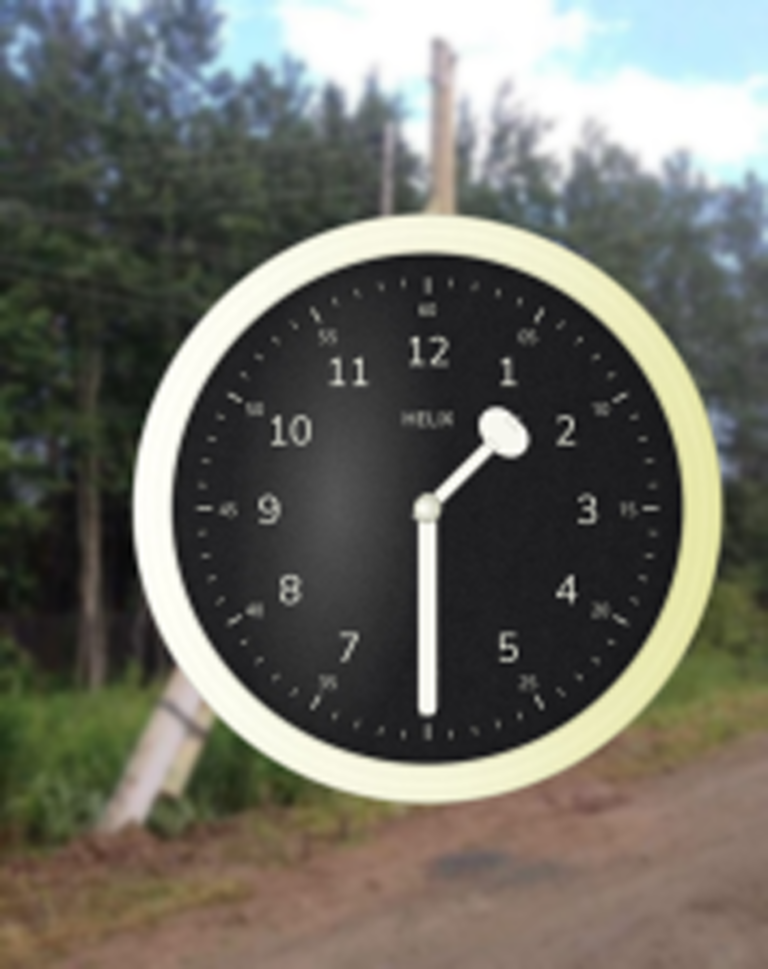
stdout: 1:30
